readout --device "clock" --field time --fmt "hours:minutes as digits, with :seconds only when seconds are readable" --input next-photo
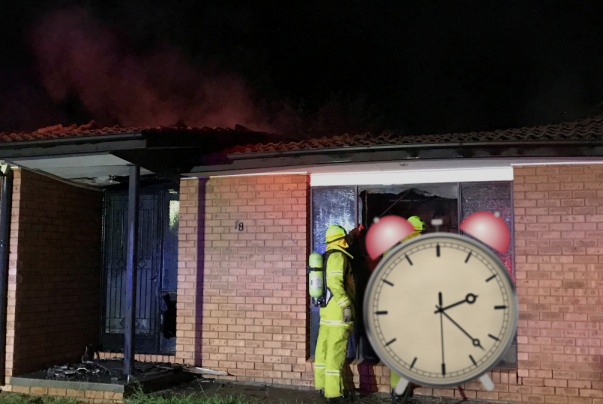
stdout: 2:22:30
